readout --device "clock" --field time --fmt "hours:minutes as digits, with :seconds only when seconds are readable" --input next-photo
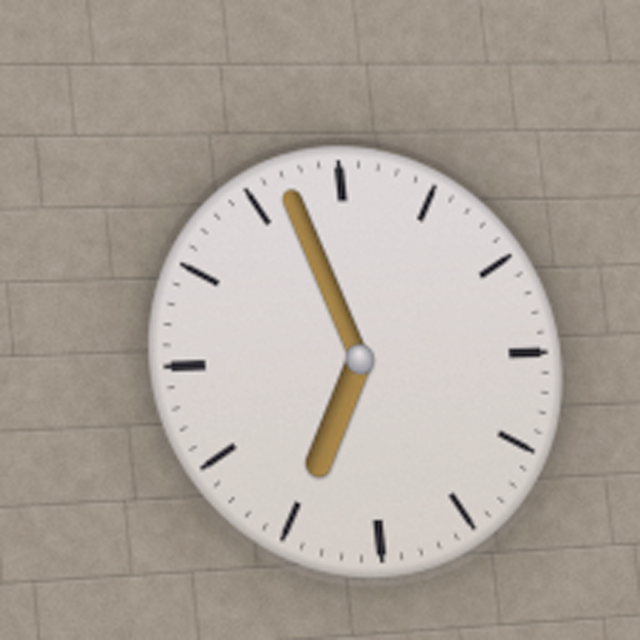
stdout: 6:57
